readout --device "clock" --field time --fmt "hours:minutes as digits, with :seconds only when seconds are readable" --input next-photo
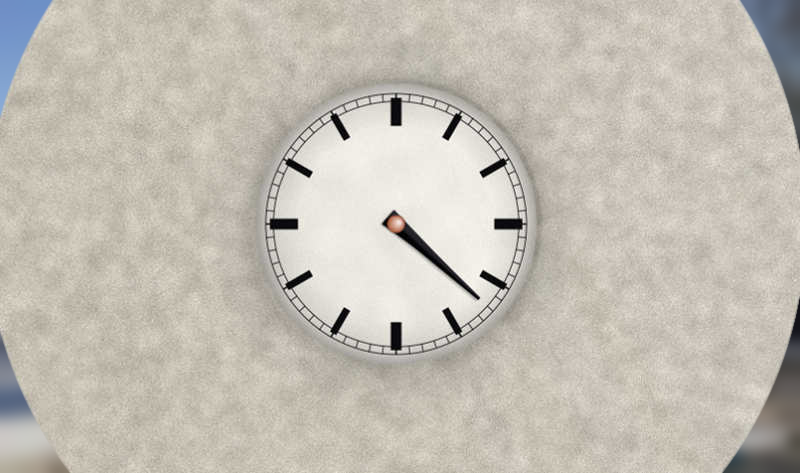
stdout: 4:22
